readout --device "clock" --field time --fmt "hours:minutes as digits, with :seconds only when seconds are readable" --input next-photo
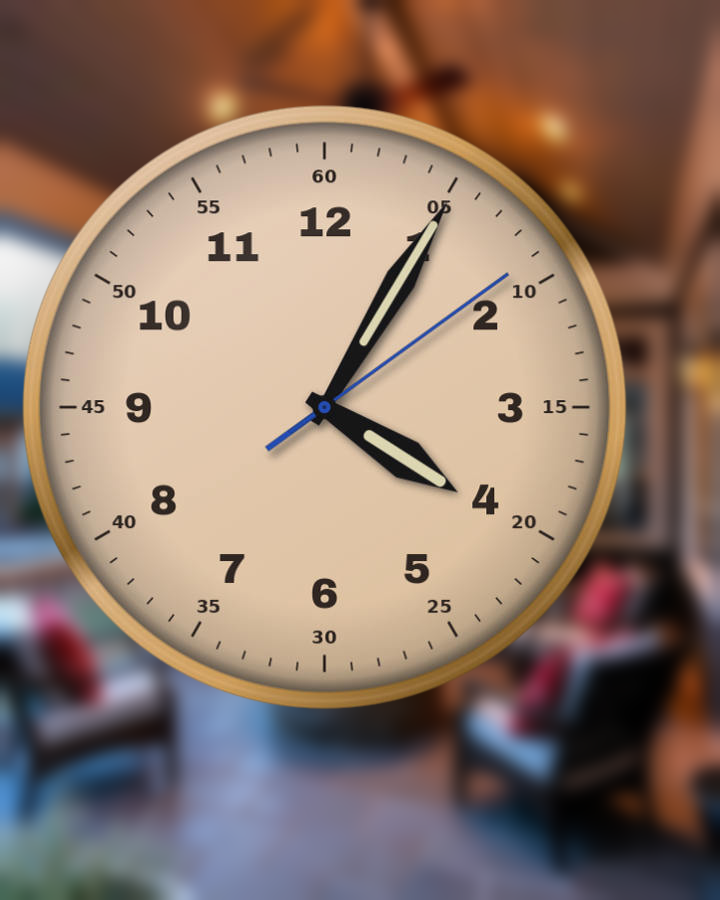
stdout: 4:05:09
